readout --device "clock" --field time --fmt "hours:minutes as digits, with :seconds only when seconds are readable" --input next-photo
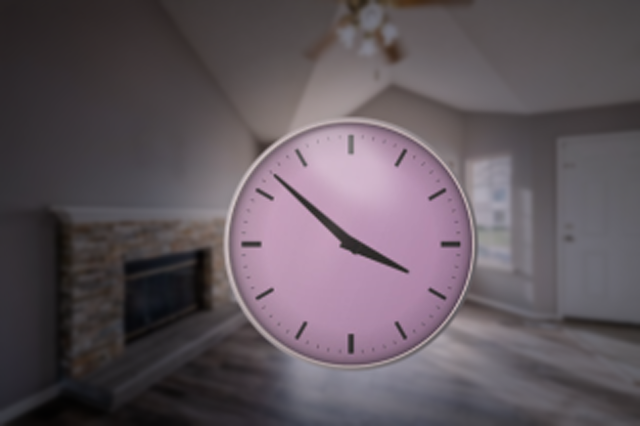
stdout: 3:52
